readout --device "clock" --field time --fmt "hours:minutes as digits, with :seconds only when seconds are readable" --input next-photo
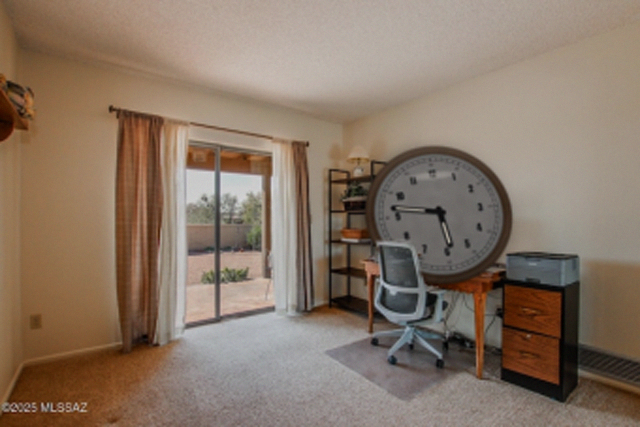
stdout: 5:47
